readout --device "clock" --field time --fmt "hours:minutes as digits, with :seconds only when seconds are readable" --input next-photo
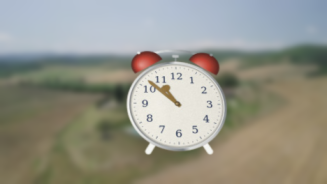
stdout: 10:52
